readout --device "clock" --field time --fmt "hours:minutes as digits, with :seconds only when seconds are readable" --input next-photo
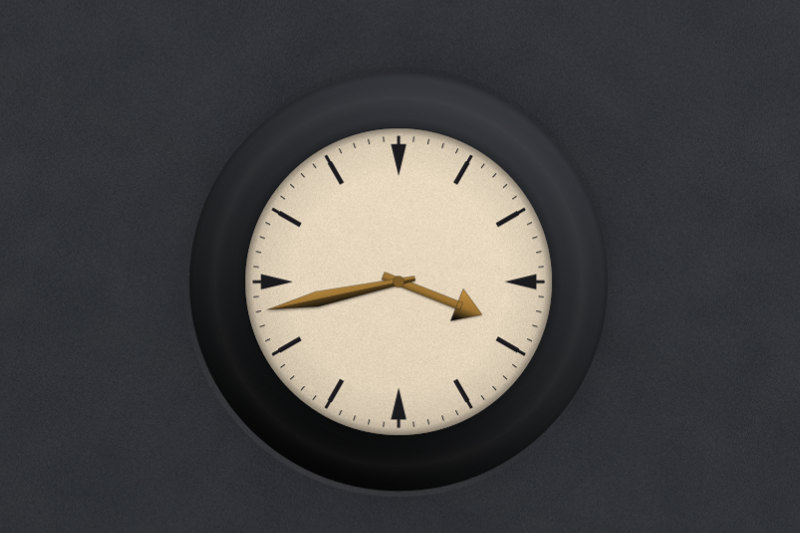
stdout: 3:43
